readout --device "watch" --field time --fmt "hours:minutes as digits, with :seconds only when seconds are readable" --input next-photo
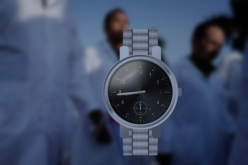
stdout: 8:44
